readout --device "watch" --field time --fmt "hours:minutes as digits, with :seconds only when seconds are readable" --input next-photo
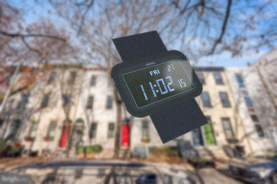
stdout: 11:02:15
